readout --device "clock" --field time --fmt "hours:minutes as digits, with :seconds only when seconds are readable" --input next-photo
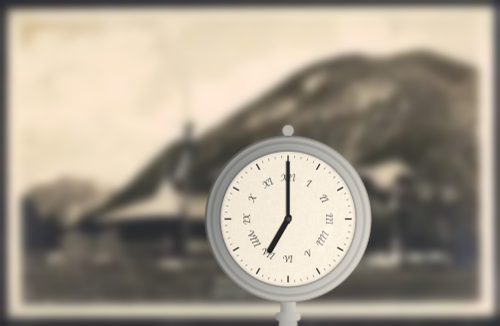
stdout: 7:00
